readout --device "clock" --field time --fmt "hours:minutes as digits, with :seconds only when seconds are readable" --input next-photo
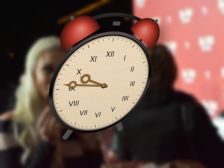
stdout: 9:46
